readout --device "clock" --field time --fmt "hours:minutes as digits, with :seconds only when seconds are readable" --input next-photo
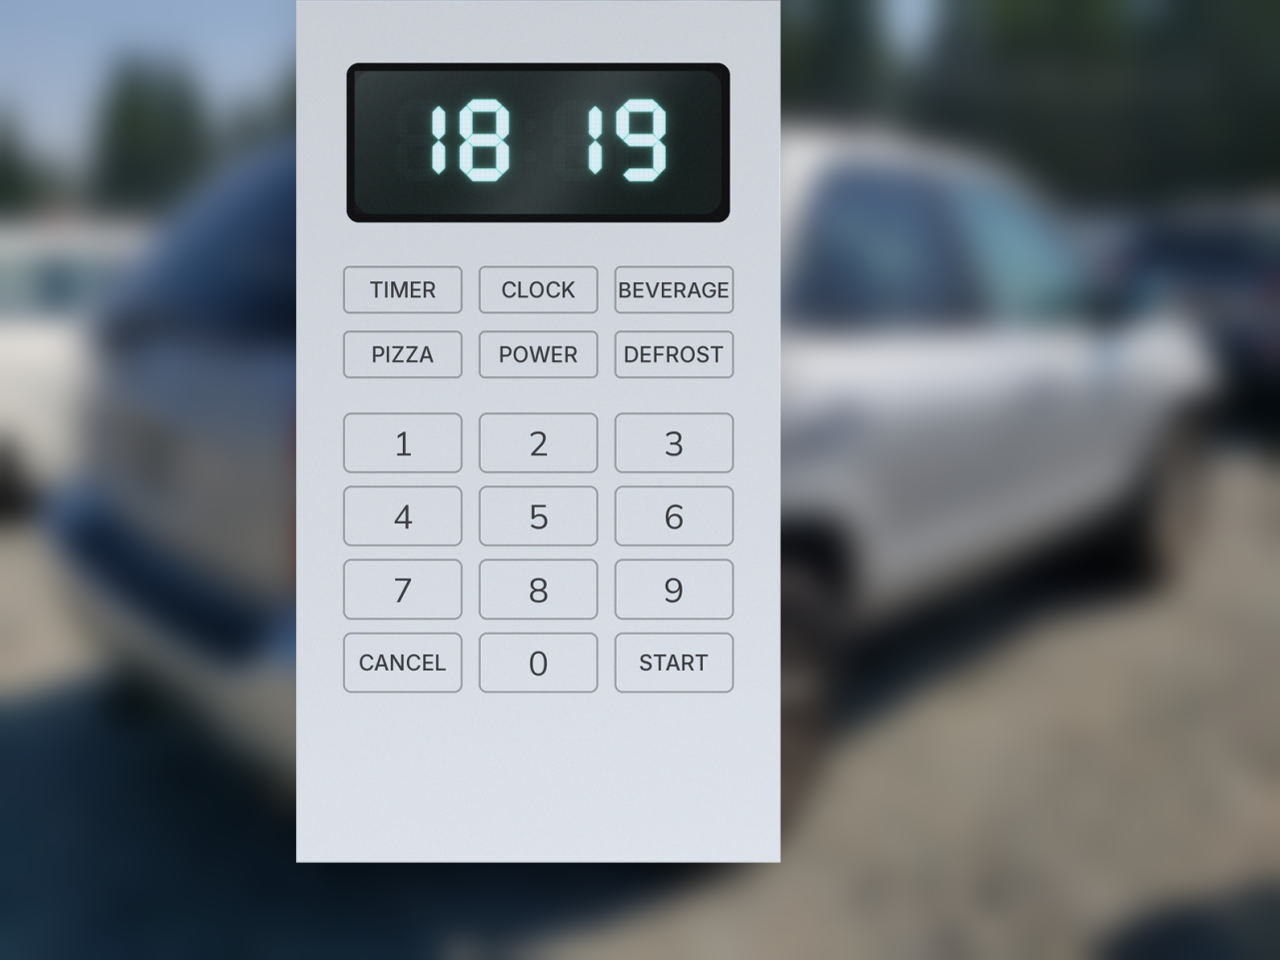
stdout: 18:19
